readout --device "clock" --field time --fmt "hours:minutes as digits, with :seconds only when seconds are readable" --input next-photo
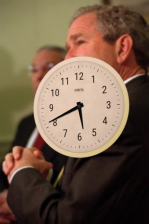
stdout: 5:41
